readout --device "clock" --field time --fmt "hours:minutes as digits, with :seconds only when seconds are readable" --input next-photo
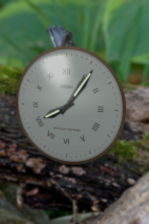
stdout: 8:06
